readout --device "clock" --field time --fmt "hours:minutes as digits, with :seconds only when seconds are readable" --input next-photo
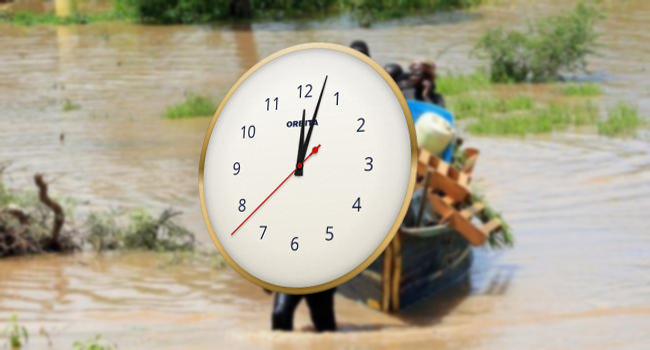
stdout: 12:02:38
